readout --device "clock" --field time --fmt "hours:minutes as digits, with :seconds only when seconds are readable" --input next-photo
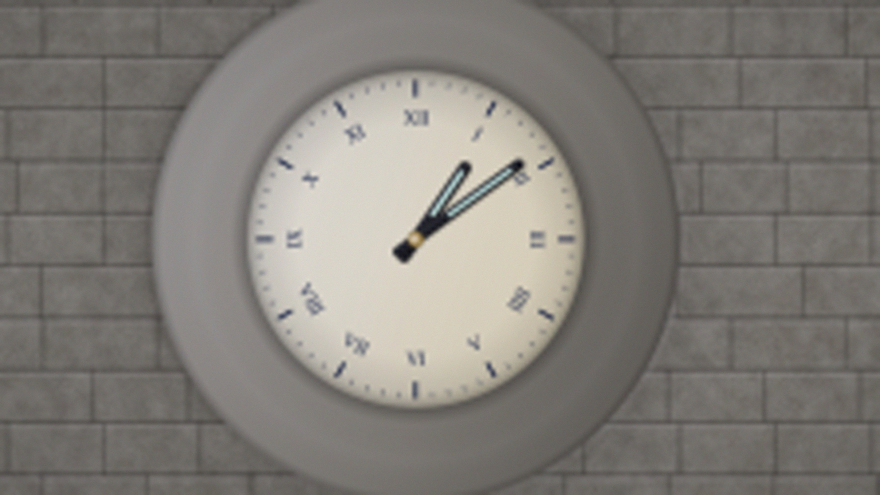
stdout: 1:09
